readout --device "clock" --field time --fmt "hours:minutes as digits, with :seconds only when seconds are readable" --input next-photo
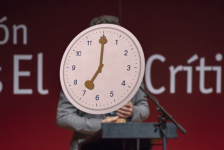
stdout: 7:00
